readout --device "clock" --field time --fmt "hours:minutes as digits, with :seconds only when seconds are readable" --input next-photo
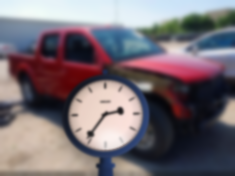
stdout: 2:36
